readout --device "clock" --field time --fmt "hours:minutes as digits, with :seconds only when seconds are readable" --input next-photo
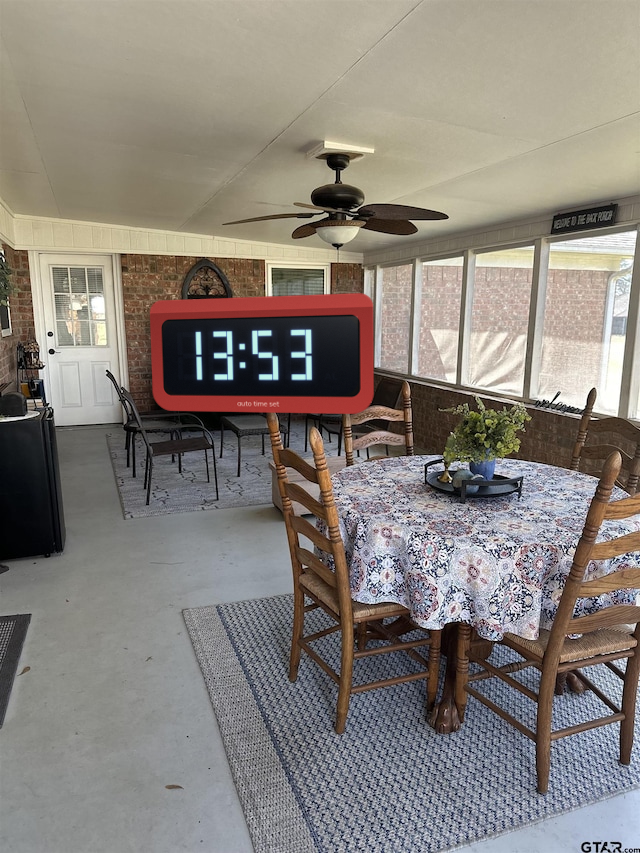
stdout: 13:53
